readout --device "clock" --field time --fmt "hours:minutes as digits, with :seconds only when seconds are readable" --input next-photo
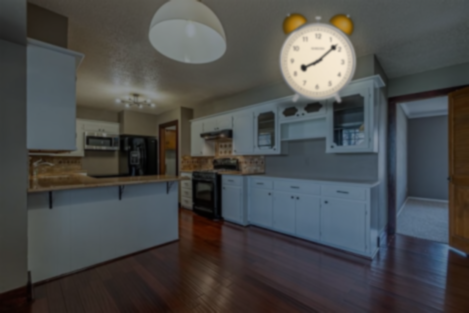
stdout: 8:08
